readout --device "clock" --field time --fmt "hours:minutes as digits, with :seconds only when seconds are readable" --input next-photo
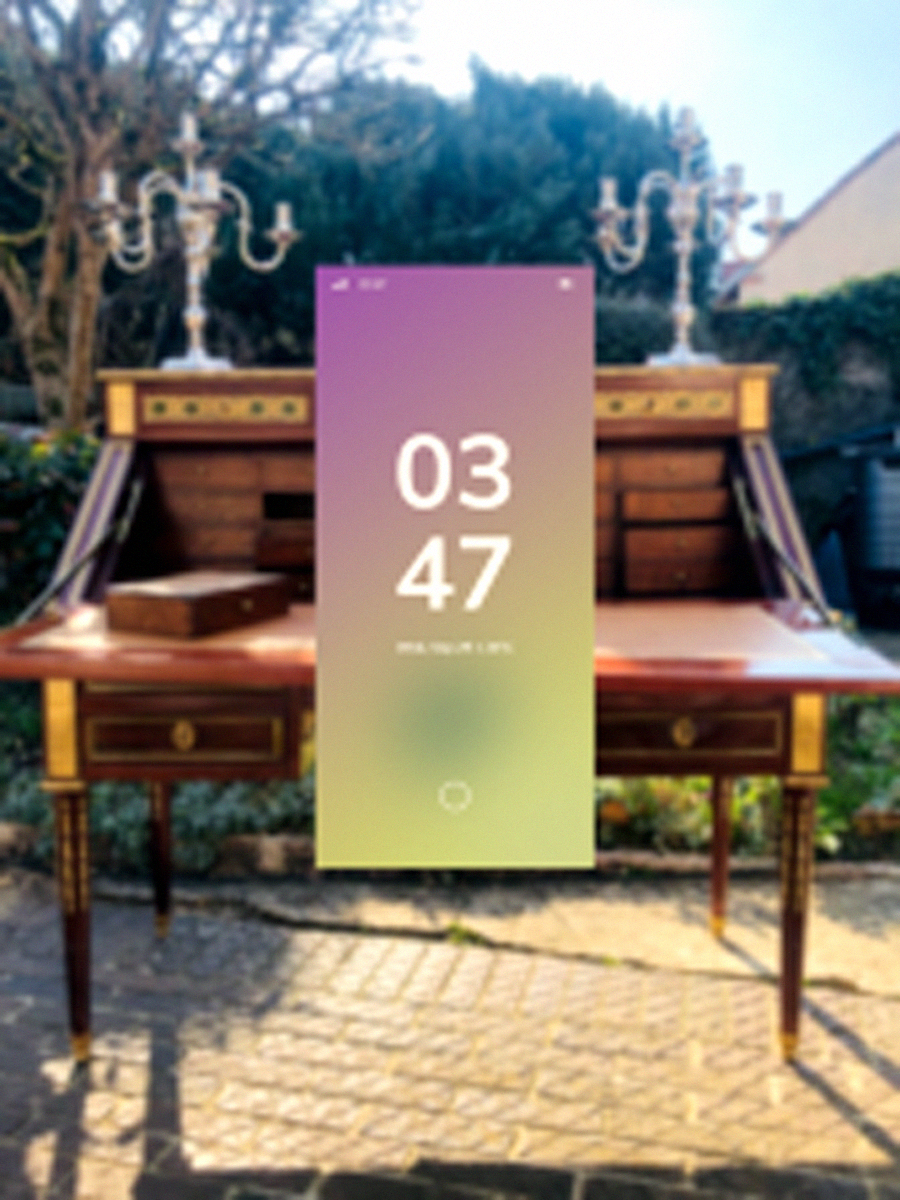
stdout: 3:47
